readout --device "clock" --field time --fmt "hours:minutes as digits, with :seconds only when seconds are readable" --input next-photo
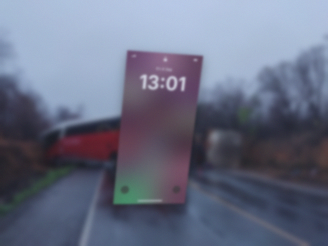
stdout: 13:01
